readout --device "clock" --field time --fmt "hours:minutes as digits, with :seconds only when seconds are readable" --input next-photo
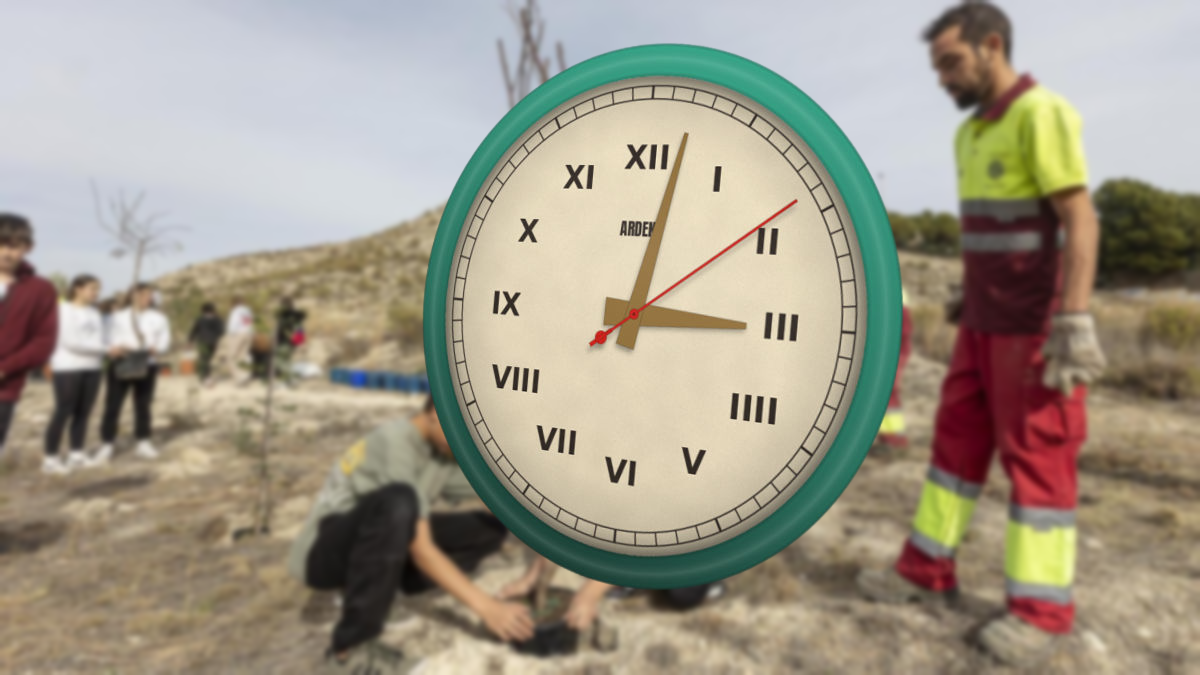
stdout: 3:02:09
